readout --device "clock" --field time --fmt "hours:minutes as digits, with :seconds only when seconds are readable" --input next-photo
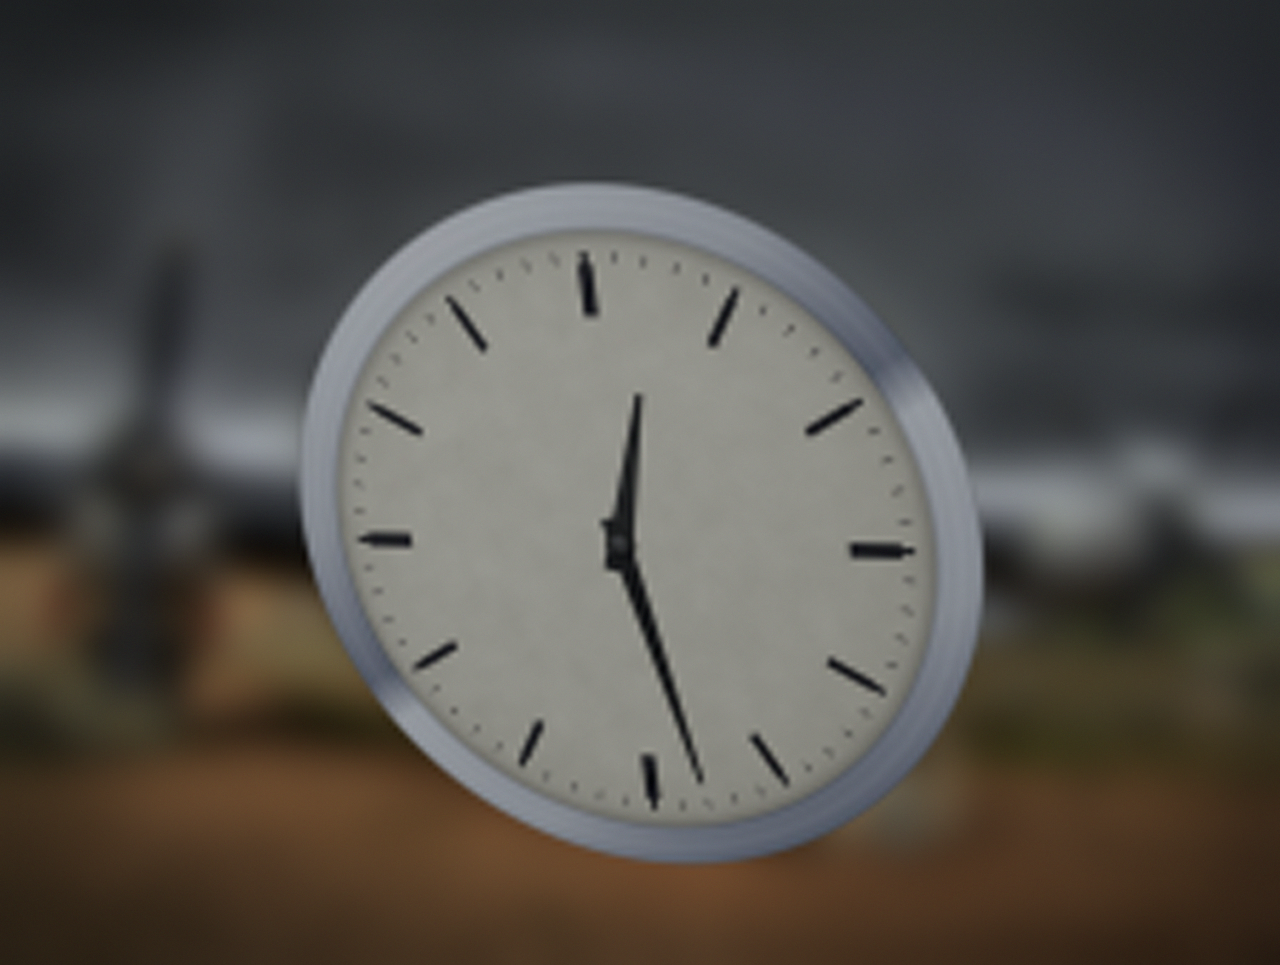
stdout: 12:28
